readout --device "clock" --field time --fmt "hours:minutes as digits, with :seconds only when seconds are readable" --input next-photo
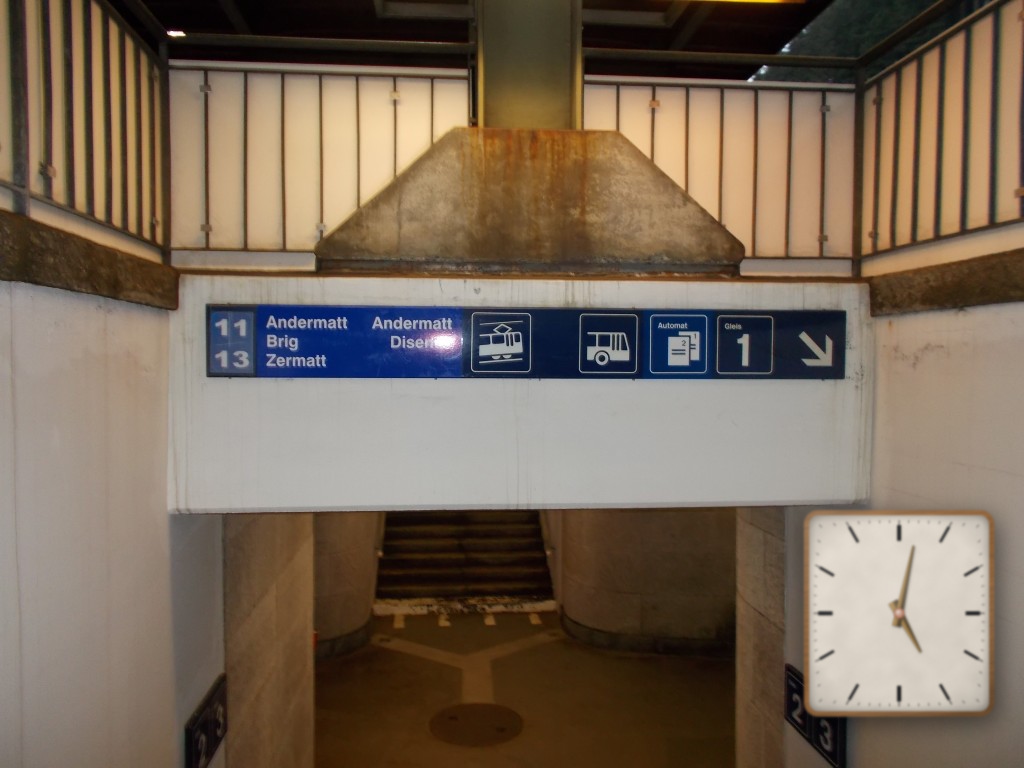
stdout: 5:02
